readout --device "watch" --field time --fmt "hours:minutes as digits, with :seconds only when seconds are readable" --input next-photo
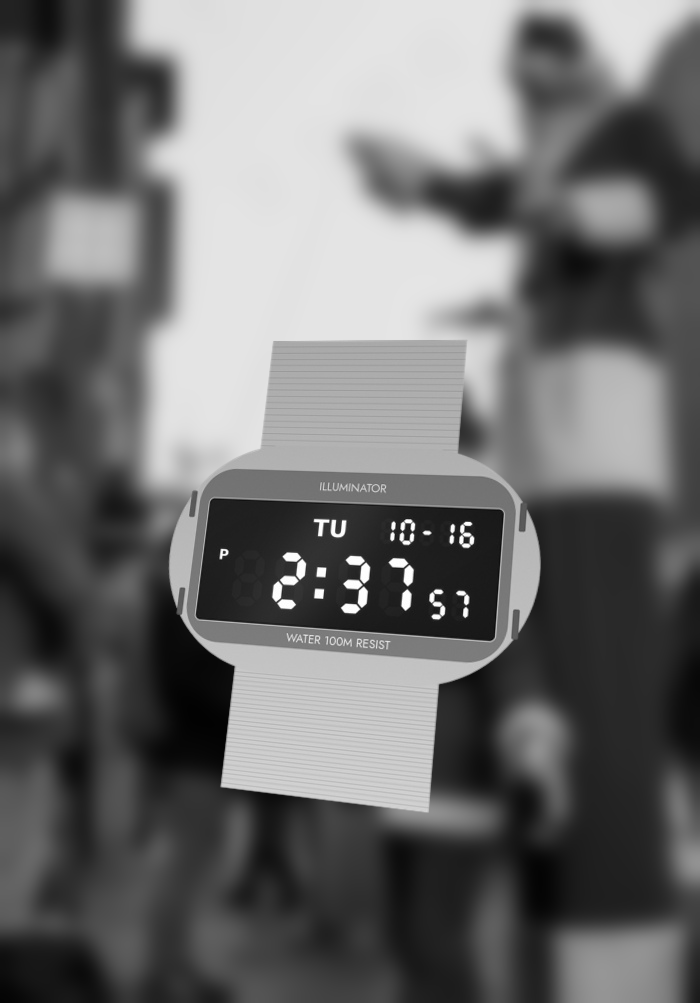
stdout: 2:37:57
